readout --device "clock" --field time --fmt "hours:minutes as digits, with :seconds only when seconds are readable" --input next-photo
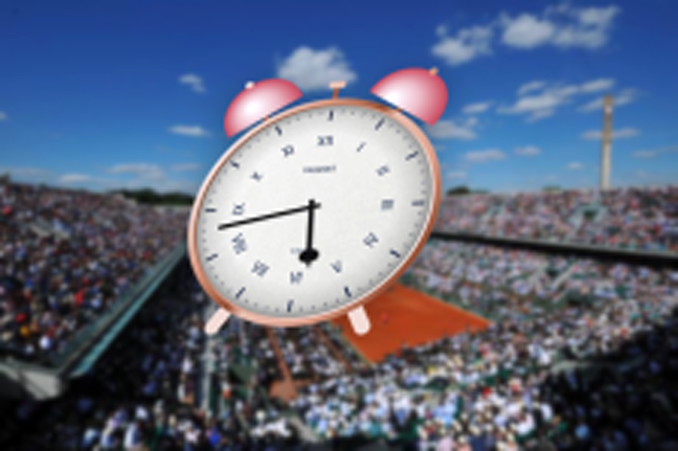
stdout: 5:43
